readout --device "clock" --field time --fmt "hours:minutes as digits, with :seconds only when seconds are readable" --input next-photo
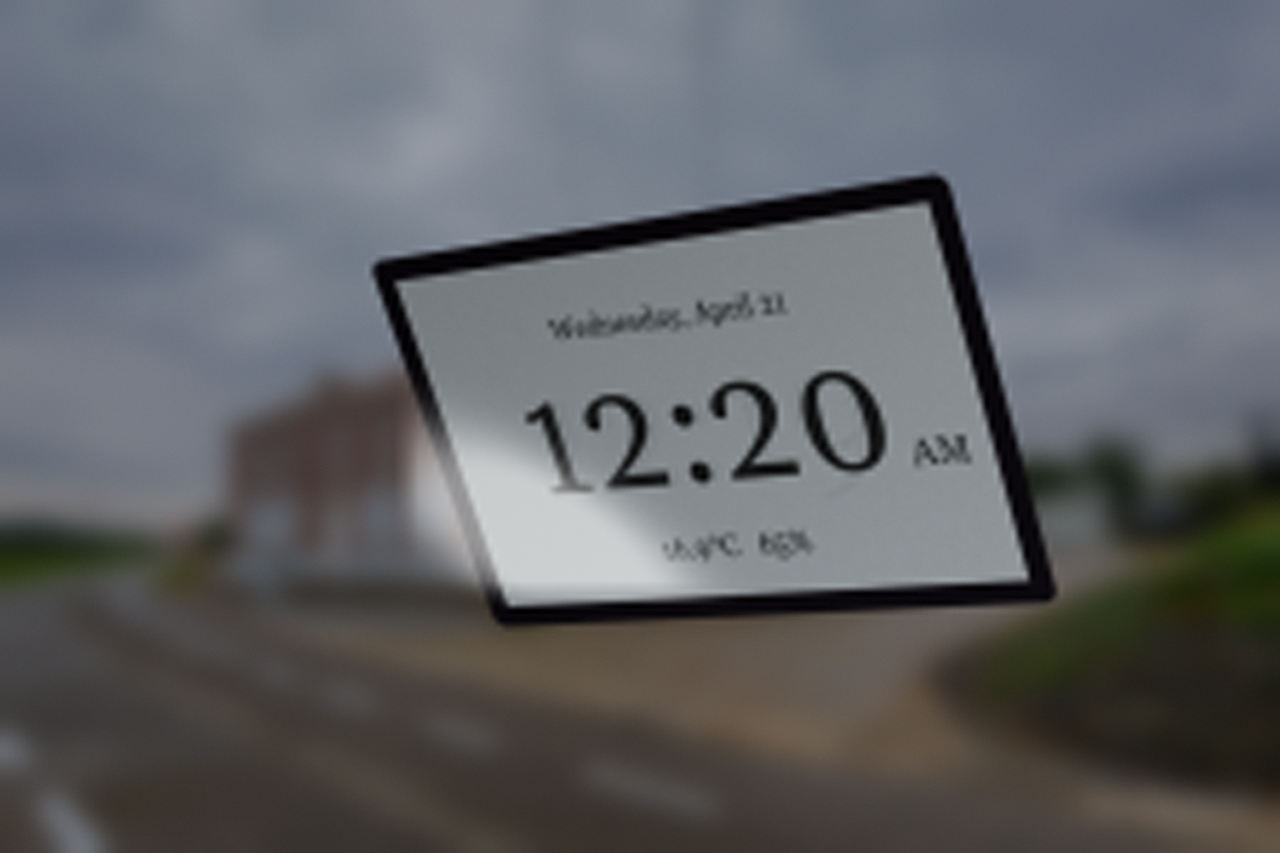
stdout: 12:20
